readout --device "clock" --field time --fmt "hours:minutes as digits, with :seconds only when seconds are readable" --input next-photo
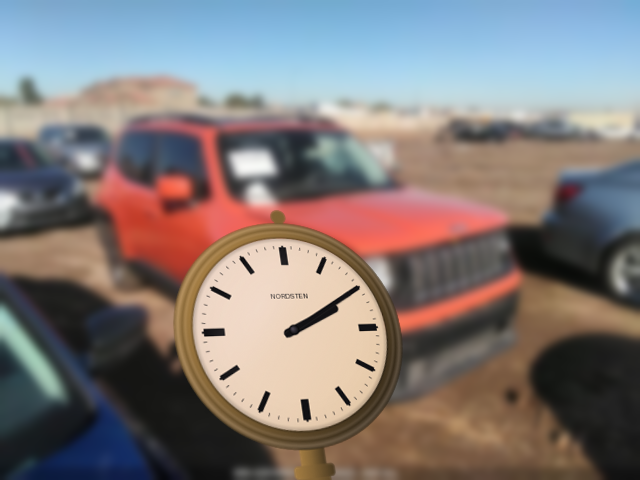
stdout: 2:10
